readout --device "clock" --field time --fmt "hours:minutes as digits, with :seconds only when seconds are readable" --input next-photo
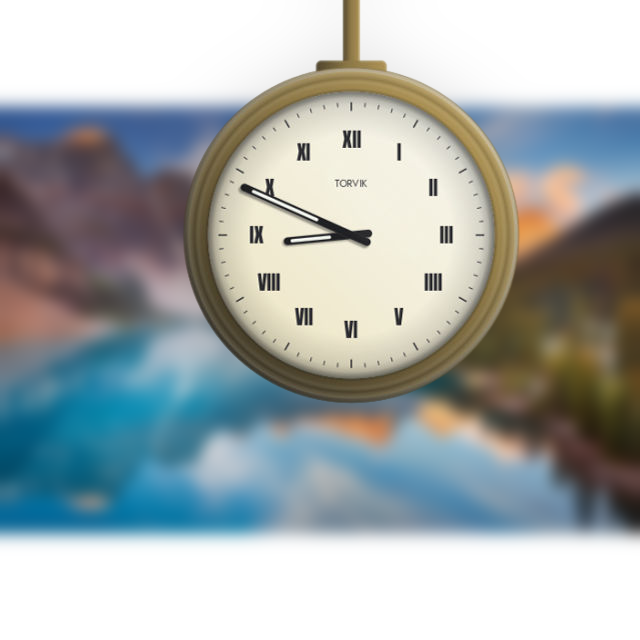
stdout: 8:49
